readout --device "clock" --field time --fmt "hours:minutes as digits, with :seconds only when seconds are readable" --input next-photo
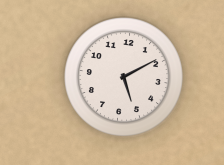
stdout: 5:09
